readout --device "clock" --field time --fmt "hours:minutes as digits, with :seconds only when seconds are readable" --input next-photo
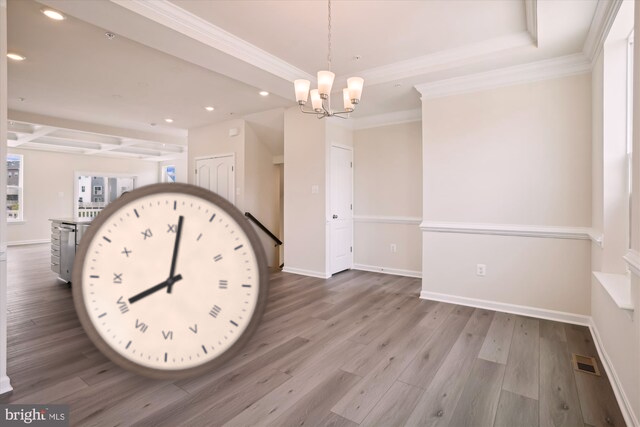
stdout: 8:01
